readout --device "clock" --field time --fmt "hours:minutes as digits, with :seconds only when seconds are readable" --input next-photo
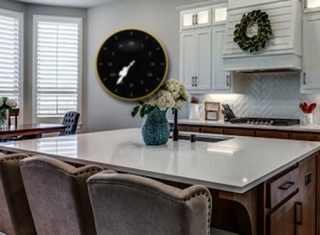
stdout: 7:36
